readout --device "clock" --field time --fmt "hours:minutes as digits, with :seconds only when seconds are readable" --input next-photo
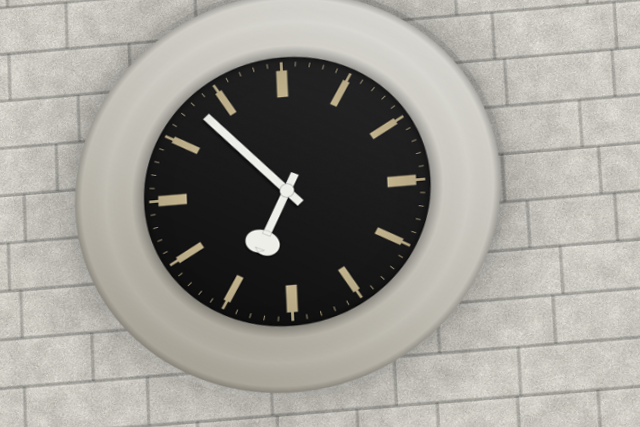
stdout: 6:53
